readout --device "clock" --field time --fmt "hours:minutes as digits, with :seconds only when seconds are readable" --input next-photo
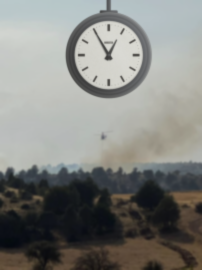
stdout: 12:55
